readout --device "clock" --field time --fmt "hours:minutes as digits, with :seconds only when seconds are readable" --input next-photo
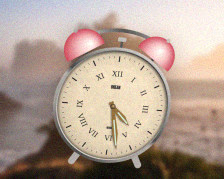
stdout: 4:28
